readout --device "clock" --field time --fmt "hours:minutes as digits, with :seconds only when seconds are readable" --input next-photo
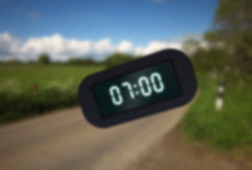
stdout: 7:00
